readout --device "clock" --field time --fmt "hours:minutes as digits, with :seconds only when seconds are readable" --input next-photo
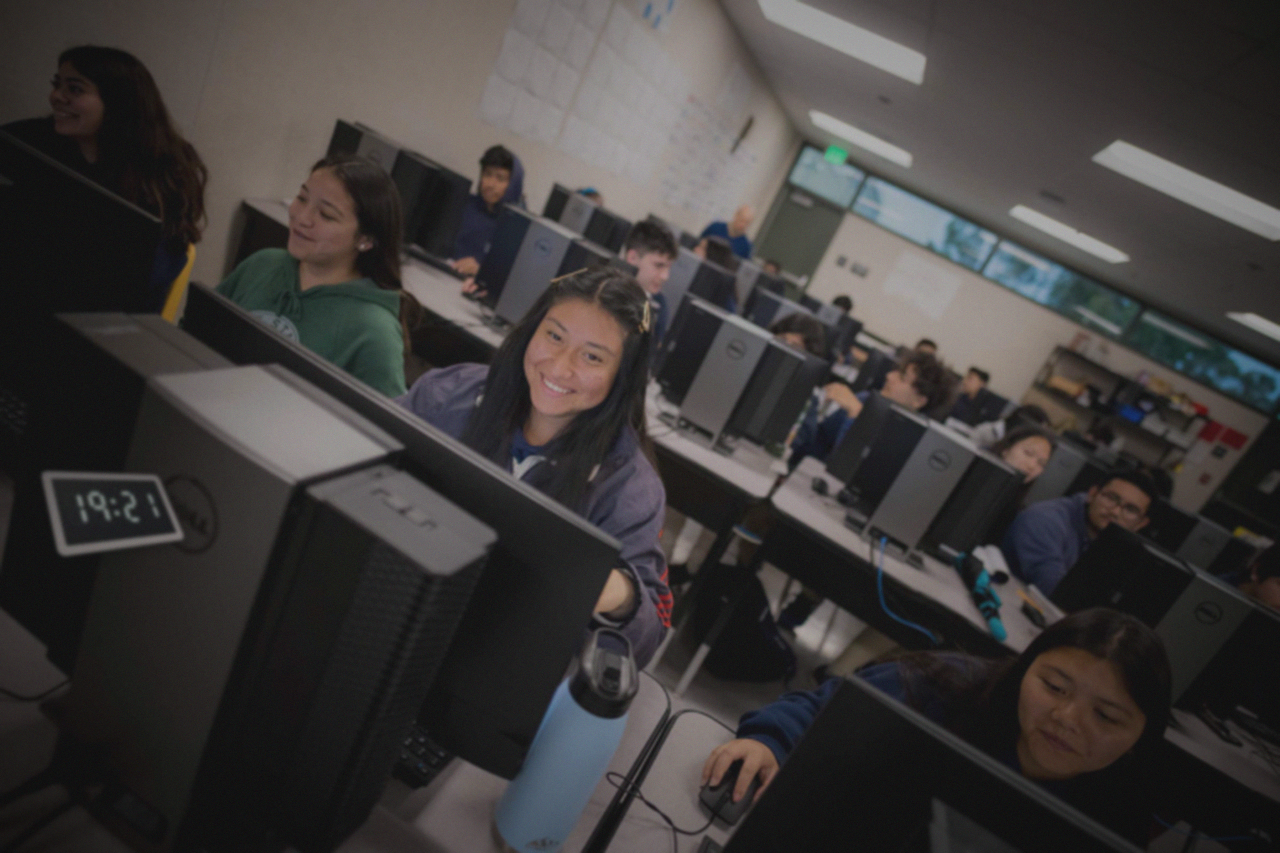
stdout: 19:21
